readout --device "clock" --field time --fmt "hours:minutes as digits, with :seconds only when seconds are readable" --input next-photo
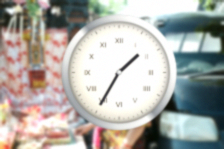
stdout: 1:35
